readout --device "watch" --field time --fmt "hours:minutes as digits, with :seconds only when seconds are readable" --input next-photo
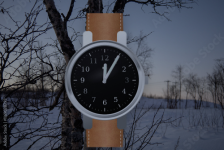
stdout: 12:05
